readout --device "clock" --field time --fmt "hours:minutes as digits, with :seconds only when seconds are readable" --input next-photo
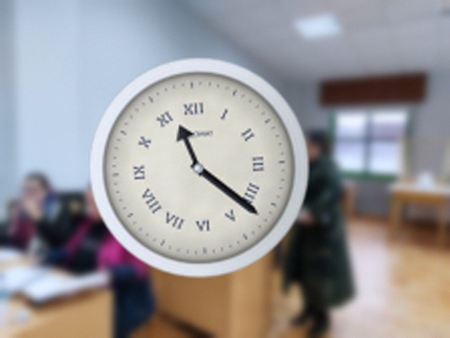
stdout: 11:22
